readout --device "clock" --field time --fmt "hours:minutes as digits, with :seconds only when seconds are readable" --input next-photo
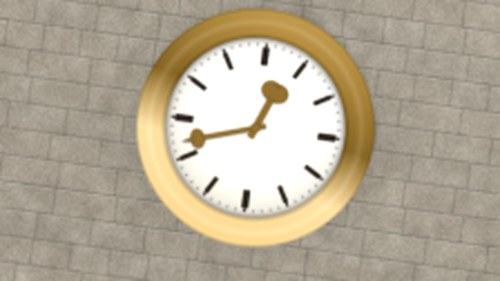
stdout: 12:42
